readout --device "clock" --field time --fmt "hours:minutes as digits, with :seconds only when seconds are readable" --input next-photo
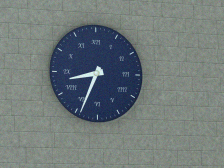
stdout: 8:34
